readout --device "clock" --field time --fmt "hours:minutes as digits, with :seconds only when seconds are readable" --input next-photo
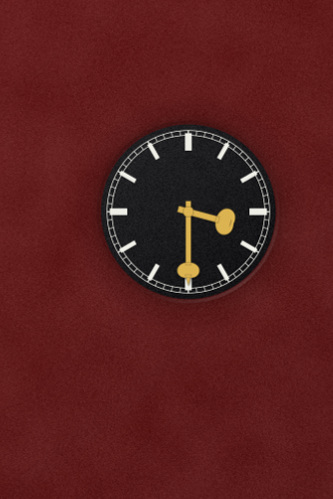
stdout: 3:30
